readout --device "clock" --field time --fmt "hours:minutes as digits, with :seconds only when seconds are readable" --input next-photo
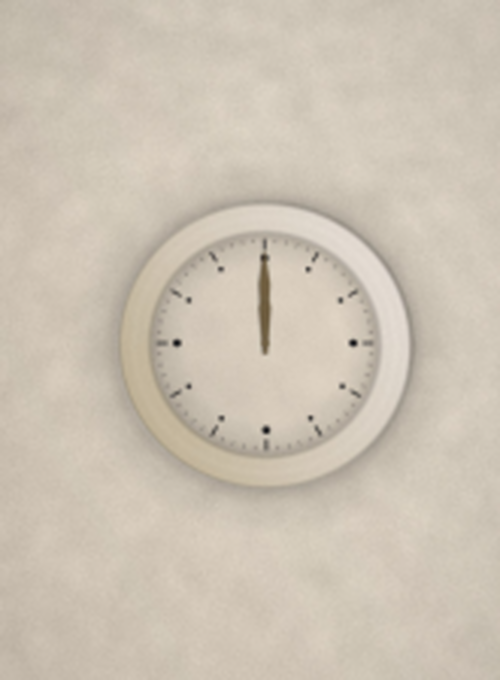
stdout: 12:00
